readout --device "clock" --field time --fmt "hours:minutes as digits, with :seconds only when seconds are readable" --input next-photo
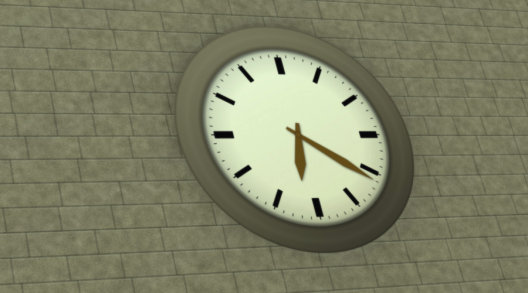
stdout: 6:21
